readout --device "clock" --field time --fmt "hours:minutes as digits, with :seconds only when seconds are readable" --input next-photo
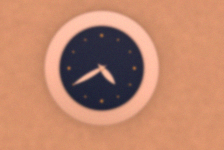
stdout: 4:40
